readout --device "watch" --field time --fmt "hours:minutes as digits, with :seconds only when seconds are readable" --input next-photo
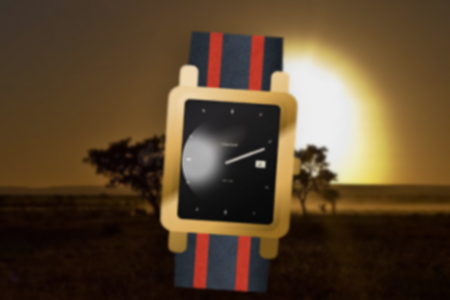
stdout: 2:11
